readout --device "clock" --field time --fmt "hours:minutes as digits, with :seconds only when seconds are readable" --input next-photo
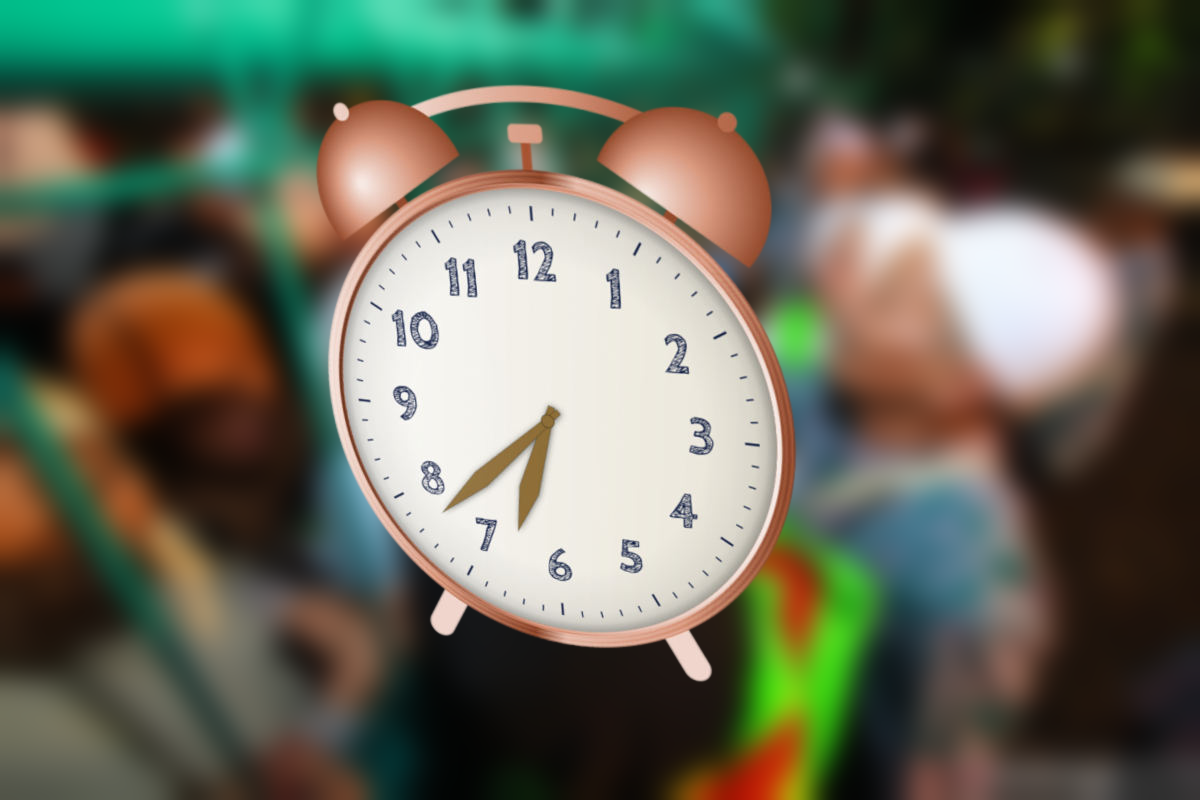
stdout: 6:38
